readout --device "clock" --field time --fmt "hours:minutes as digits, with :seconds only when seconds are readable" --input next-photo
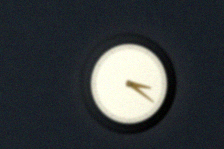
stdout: 3:21
